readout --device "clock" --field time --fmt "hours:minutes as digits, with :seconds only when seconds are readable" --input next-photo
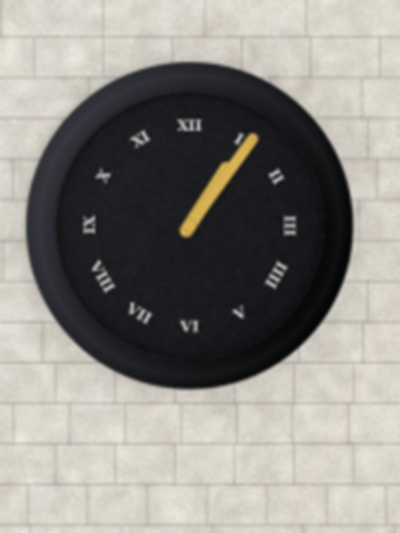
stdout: 1:06
